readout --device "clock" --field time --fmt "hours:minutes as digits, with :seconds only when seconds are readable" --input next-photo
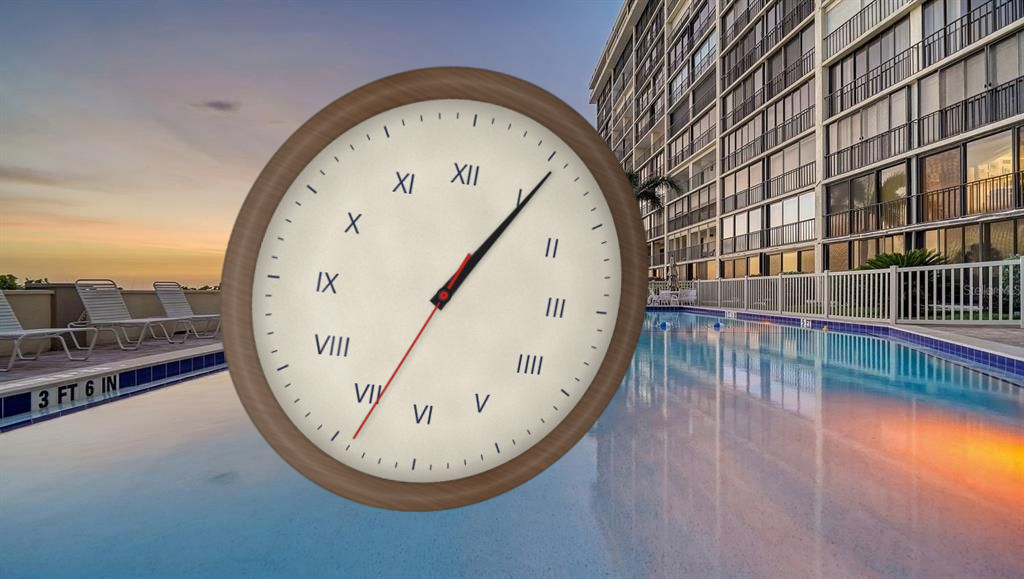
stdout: 1:05:34
